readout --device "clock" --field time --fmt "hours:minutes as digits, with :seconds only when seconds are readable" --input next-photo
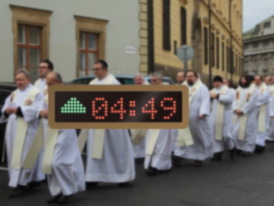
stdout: 4:49
